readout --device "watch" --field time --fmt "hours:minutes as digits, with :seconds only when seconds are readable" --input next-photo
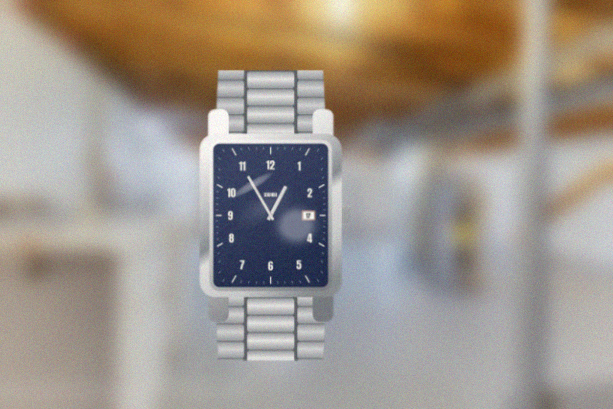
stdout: 12:55
